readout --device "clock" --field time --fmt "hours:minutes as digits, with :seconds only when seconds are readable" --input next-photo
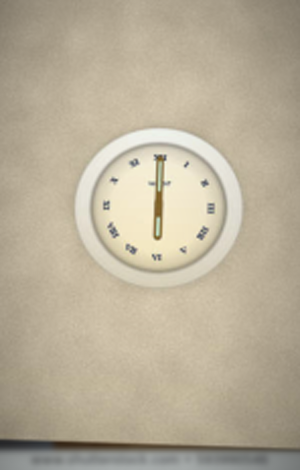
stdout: 6:00
